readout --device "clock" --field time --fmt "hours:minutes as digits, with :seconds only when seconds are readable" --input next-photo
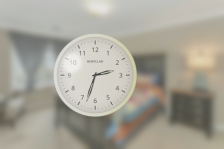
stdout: 2:33
